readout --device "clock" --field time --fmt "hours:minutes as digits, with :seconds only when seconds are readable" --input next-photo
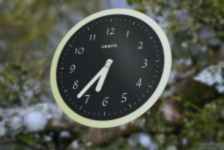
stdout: 6:37
